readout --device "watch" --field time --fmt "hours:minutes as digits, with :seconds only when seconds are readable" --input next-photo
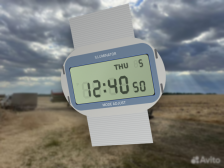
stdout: 12:40:50
